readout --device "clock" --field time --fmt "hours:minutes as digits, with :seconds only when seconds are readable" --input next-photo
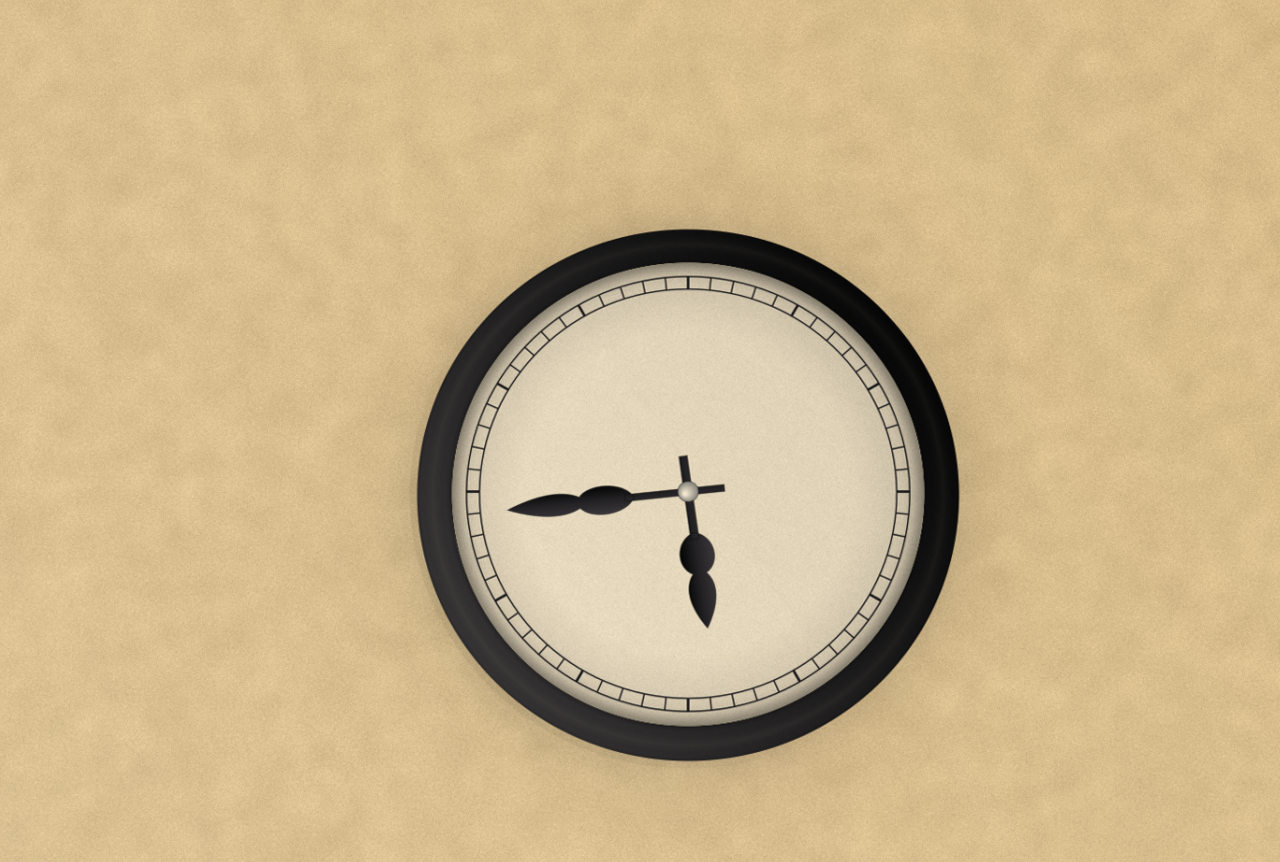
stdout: 5:44
